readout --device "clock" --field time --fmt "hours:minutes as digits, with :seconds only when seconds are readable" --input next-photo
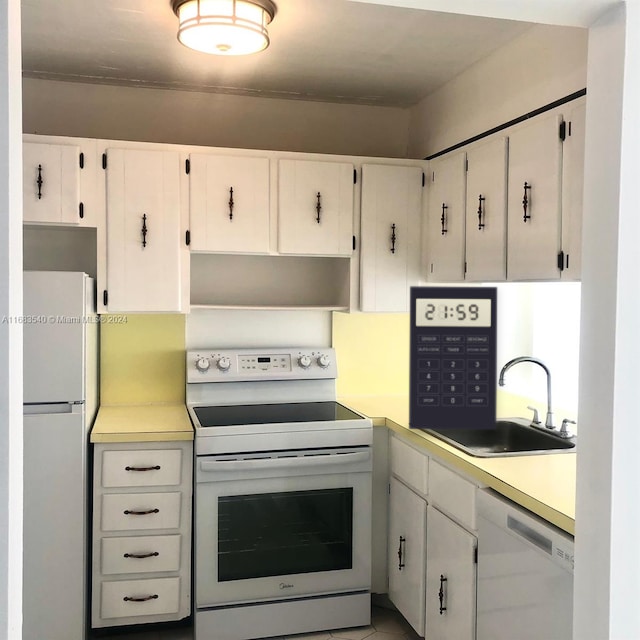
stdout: 21:59
